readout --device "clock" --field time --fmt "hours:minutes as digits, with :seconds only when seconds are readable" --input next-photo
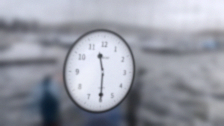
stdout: 11:30
